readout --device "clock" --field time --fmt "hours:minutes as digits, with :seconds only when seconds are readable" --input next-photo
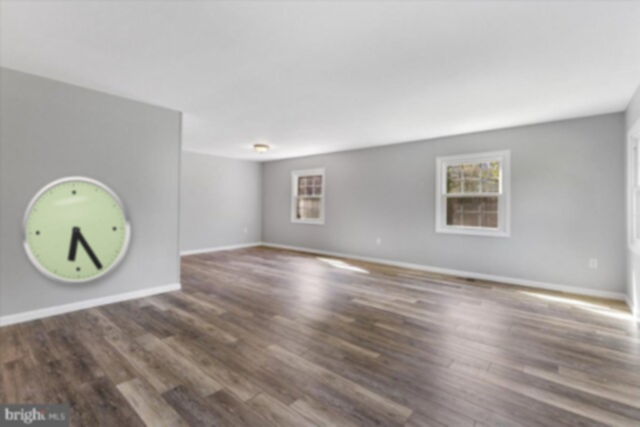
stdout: 6:25
